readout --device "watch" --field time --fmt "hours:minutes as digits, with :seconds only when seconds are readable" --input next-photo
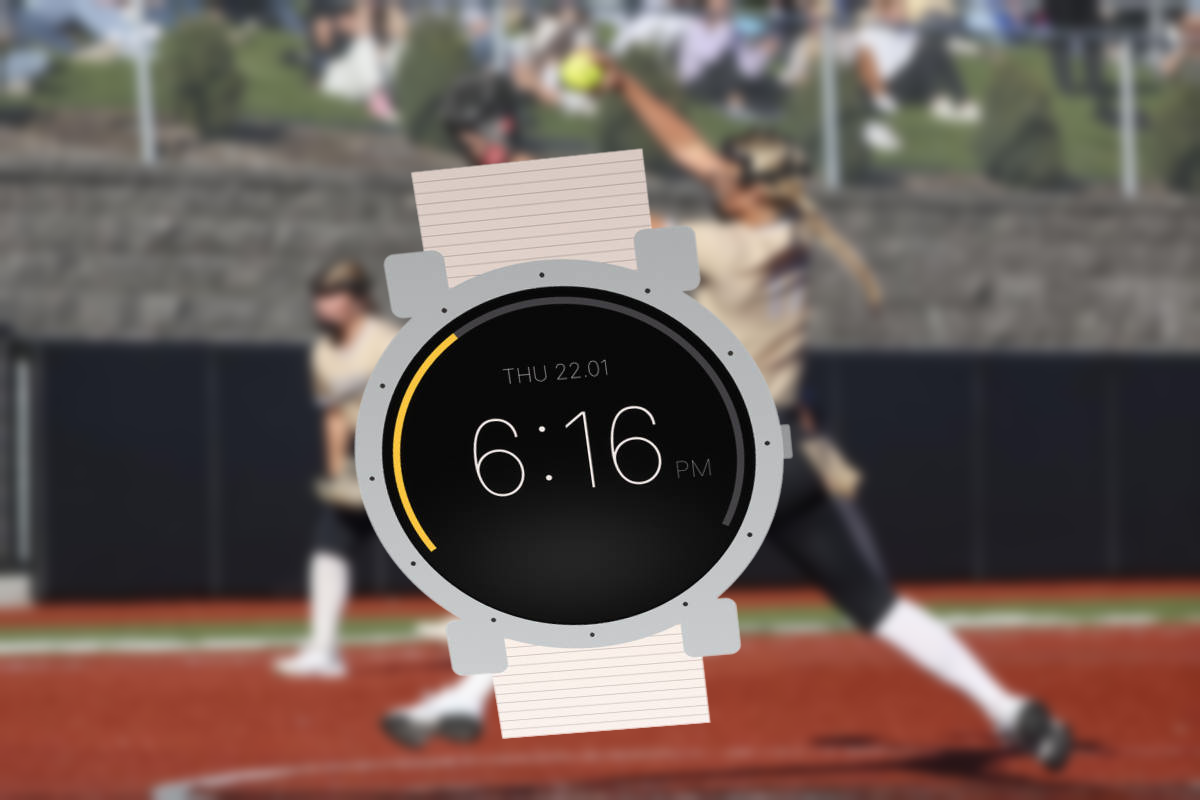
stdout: 6:16
